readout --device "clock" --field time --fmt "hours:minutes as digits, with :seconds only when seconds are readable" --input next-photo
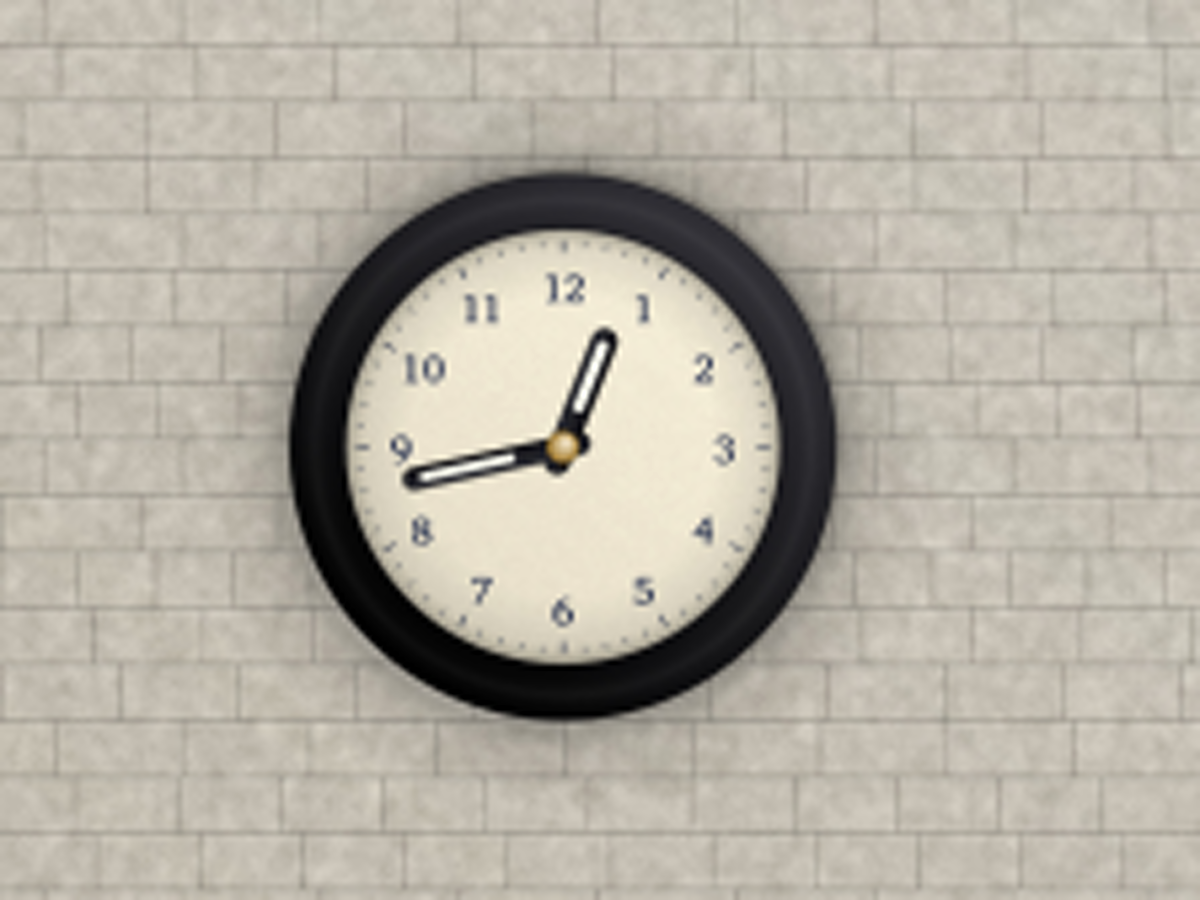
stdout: 12:43
